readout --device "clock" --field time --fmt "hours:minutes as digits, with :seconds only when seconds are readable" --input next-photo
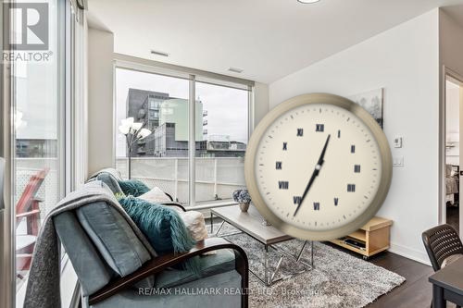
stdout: 12:34
